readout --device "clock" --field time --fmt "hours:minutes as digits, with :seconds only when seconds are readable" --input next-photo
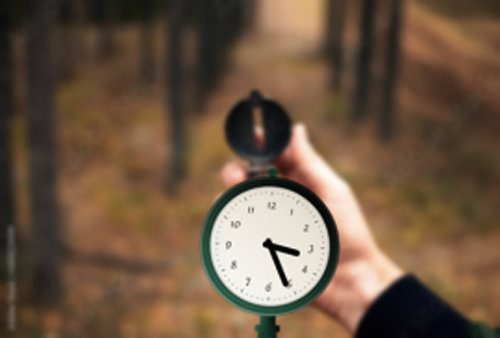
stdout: 3:26
